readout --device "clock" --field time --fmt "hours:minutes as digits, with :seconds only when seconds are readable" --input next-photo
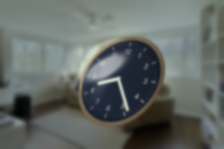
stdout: 8:24
